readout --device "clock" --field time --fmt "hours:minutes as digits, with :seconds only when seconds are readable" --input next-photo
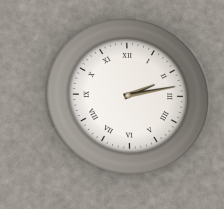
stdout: 2:13
